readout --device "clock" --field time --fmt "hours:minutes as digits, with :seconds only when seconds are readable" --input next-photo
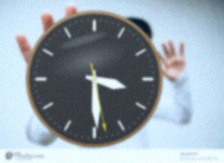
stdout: 3:29:28
